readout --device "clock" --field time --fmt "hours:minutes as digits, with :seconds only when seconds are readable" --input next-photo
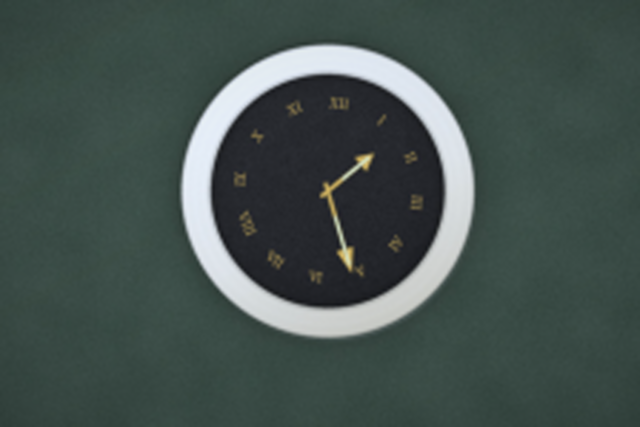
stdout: 1:26
